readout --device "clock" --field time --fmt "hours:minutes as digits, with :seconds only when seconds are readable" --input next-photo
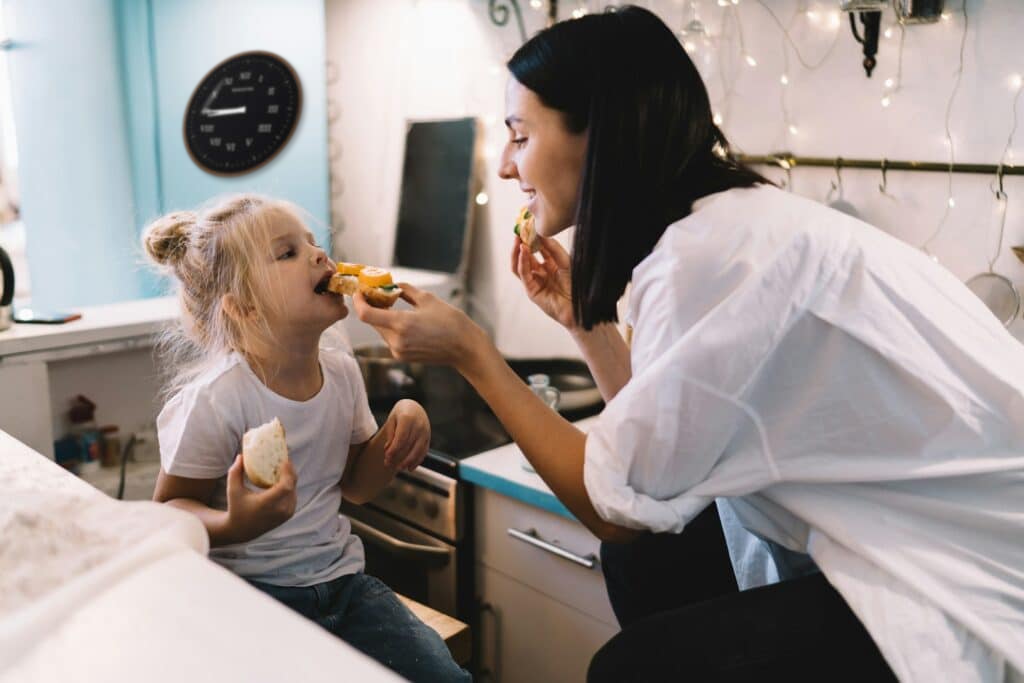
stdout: 8:45
